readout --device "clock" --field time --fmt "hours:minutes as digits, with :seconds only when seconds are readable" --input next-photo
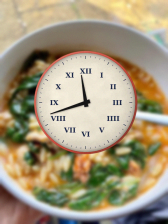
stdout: 11:42
